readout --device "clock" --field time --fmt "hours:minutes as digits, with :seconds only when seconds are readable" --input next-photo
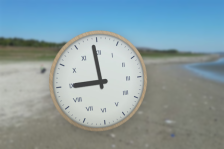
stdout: 8:59
